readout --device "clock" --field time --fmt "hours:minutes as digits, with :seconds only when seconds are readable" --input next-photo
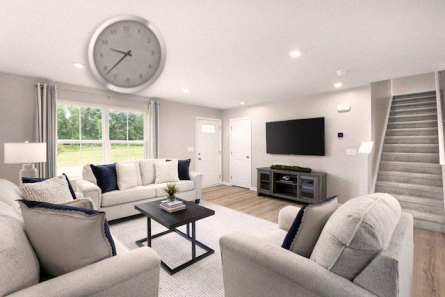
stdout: 9:38
